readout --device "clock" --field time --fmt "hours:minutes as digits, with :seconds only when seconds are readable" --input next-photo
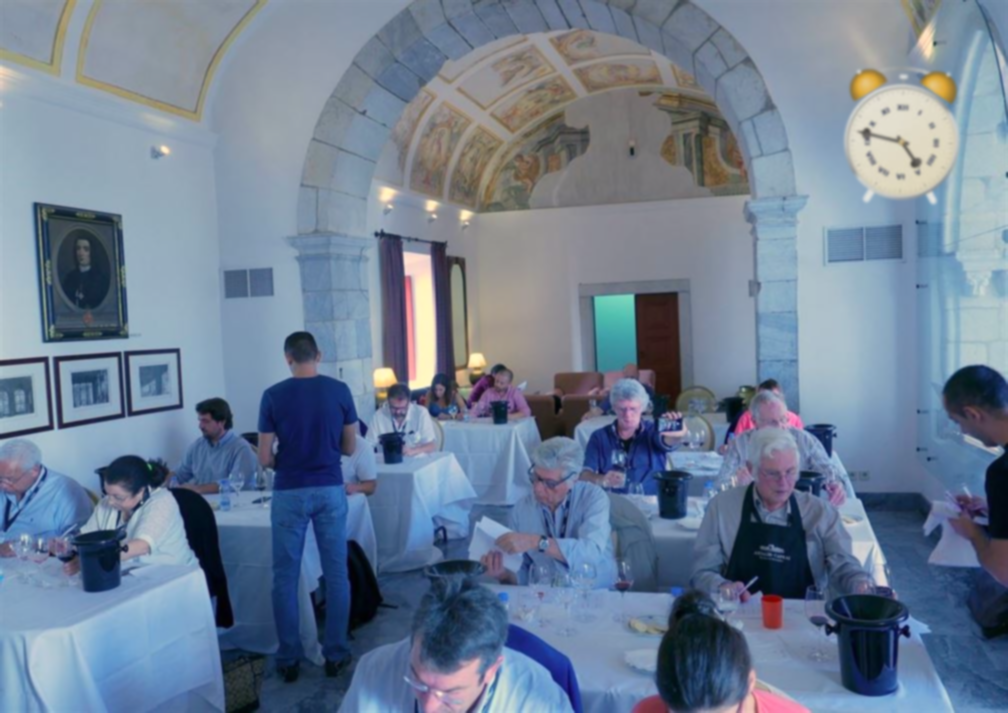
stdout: 4:47
